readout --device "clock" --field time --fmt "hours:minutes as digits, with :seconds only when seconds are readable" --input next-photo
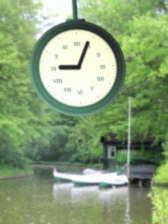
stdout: 9:04
